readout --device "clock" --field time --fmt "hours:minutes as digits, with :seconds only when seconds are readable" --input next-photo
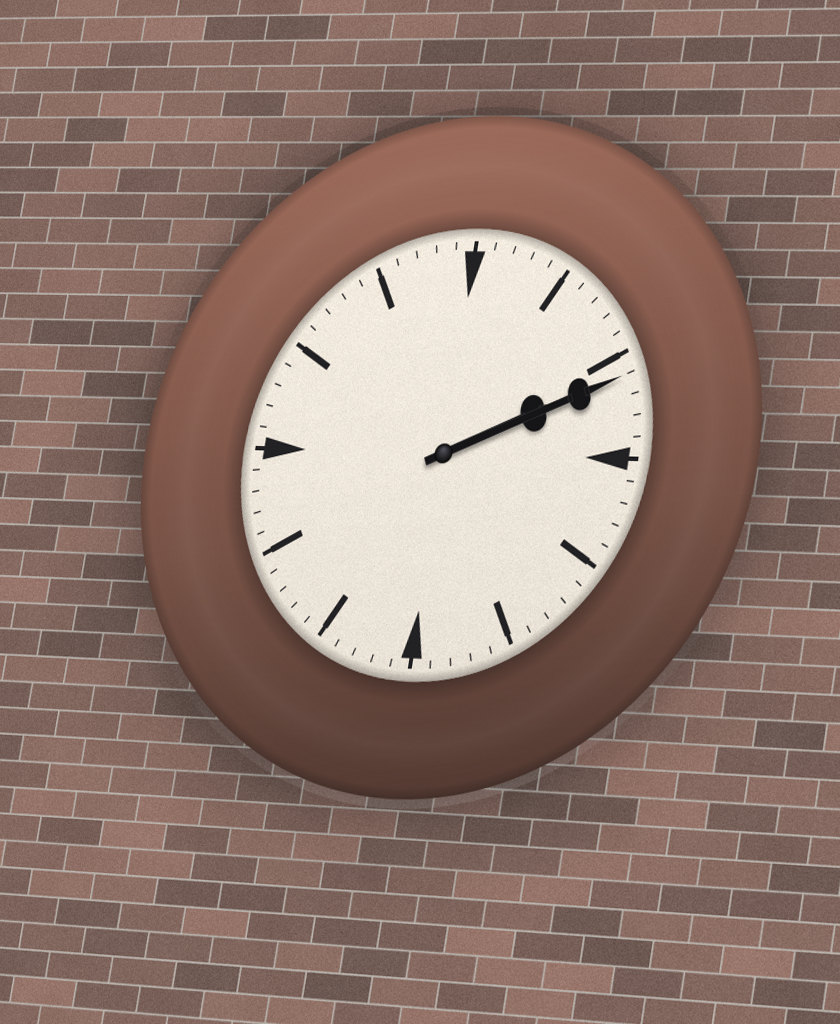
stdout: 2:11
